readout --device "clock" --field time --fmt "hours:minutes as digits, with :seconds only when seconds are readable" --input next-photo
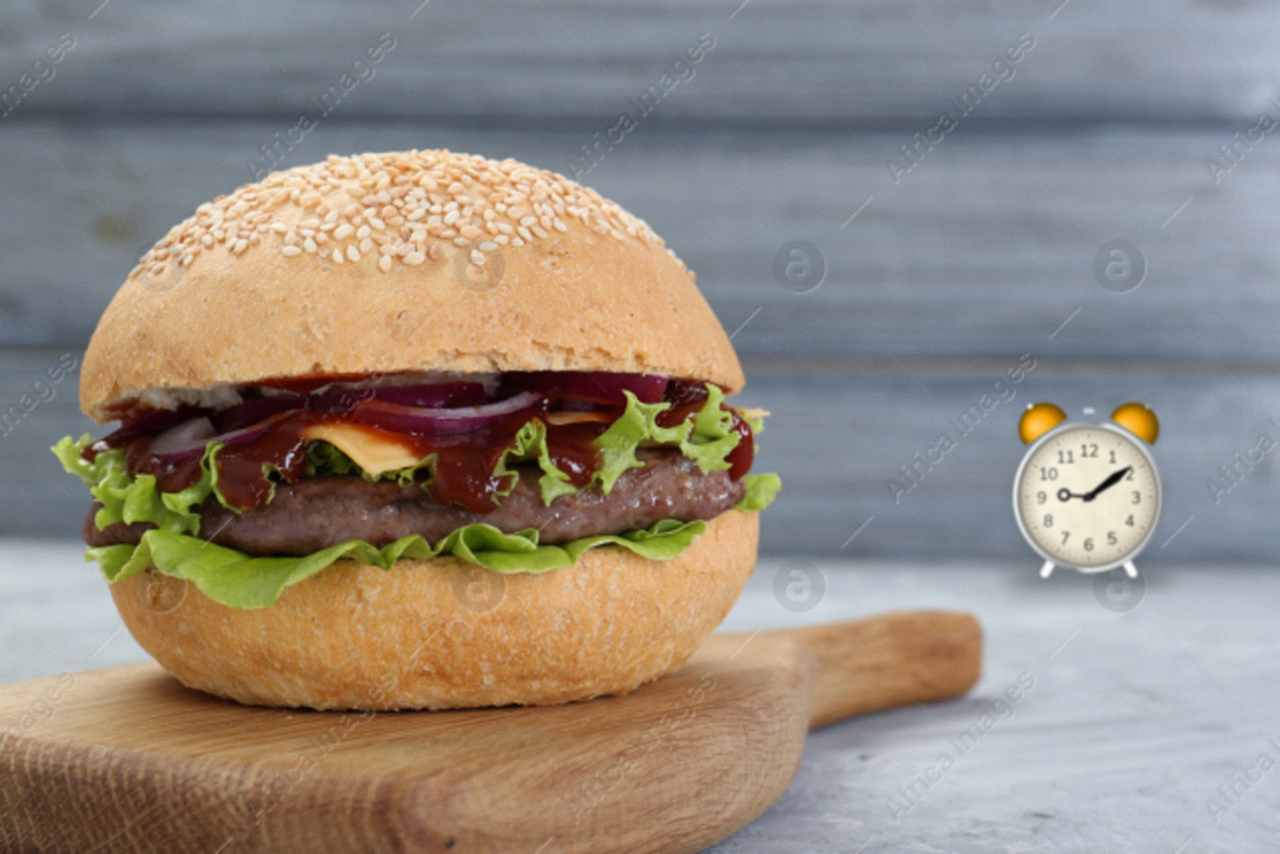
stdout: 9:09
